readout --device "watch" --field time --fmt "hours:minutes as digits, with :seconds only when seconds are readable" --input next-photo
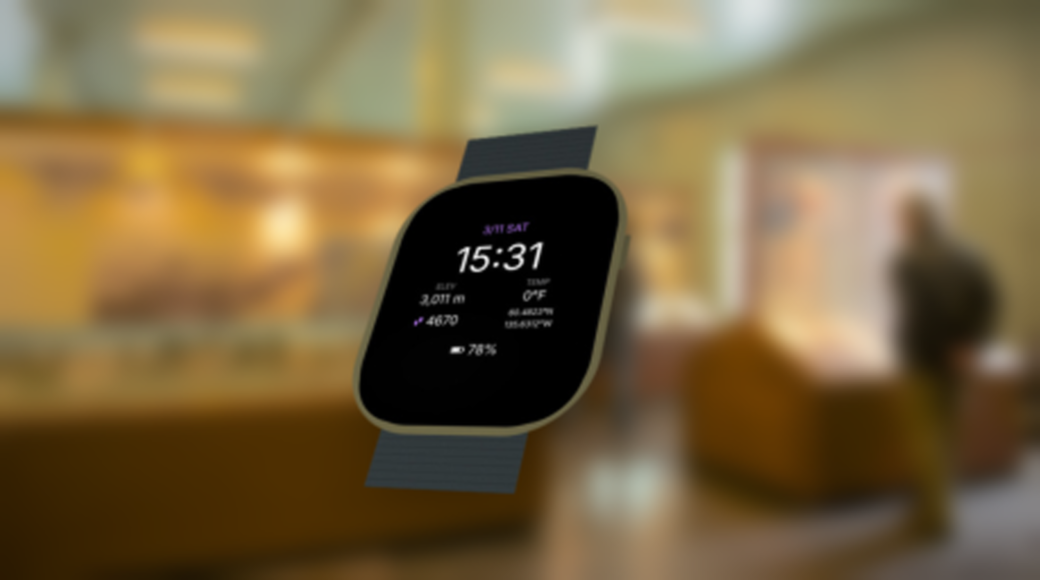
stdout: 15:31
